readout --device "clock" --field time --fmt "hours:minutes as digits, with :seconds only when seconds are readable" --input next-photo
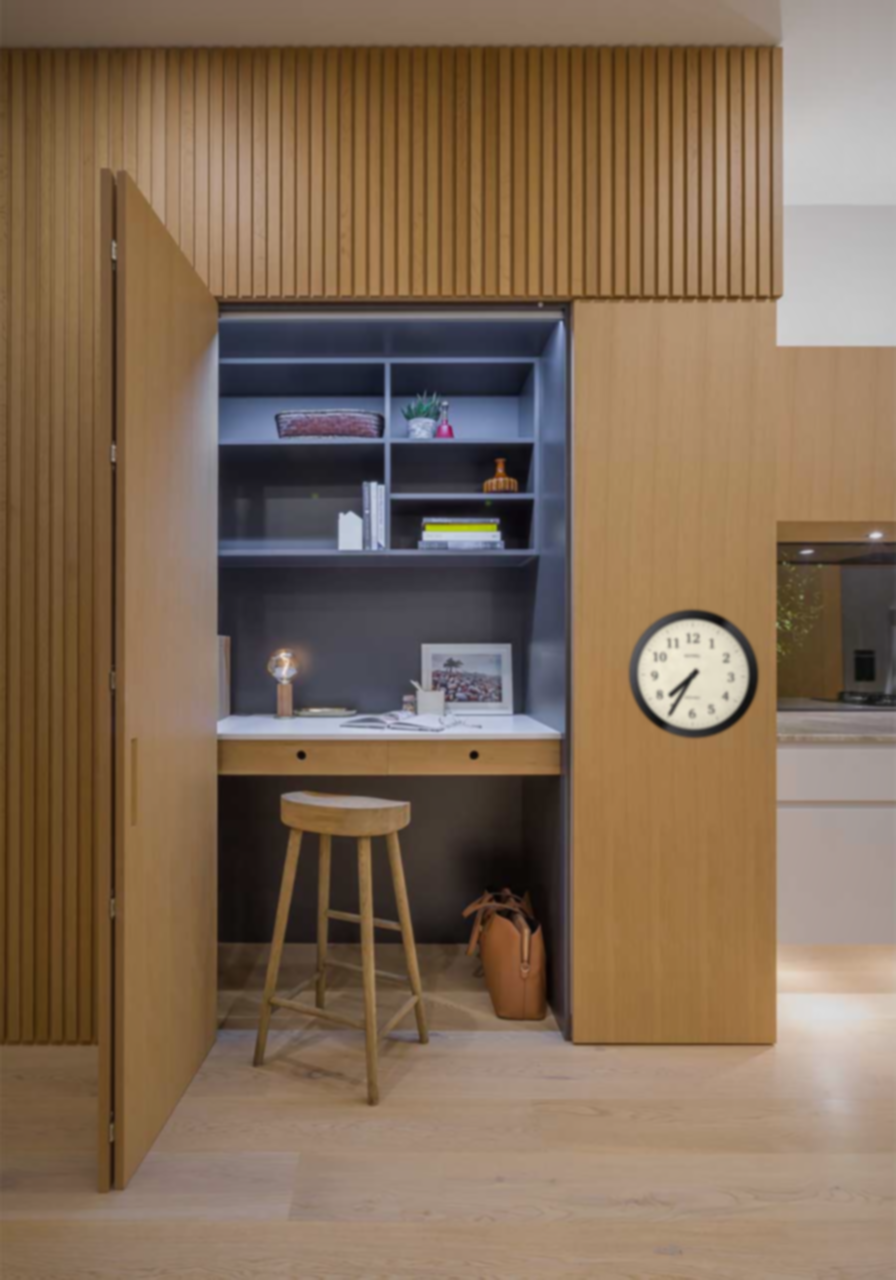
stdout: 7:35
